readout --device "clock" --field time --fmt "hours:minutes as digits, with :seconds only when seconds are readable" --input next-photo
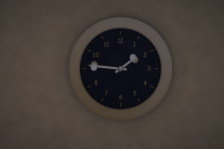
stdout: 1:46
